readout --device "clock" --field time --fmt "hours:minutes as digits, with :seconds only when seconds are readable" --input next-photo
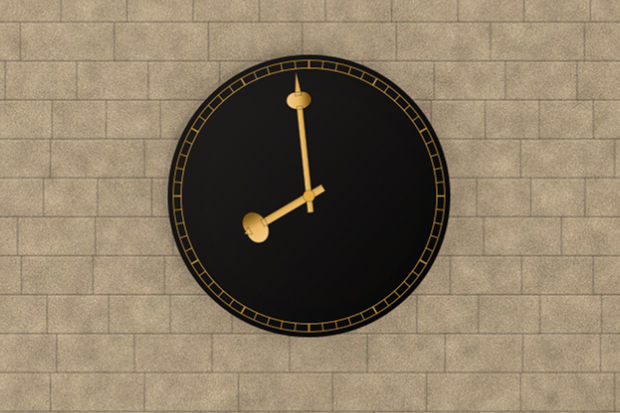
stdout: 7:59
